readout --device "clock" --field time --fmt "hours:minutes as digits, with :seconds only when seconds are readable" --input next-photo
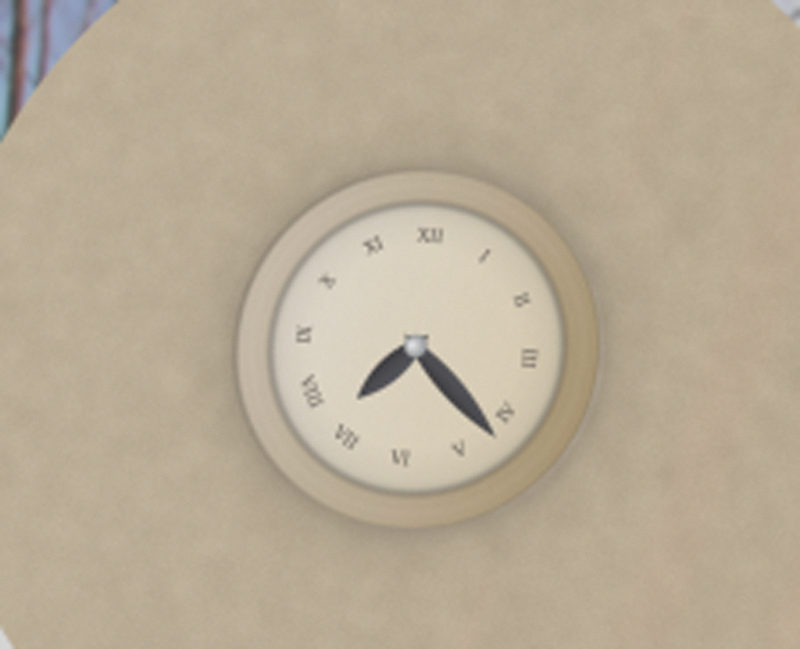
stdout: 7:22
